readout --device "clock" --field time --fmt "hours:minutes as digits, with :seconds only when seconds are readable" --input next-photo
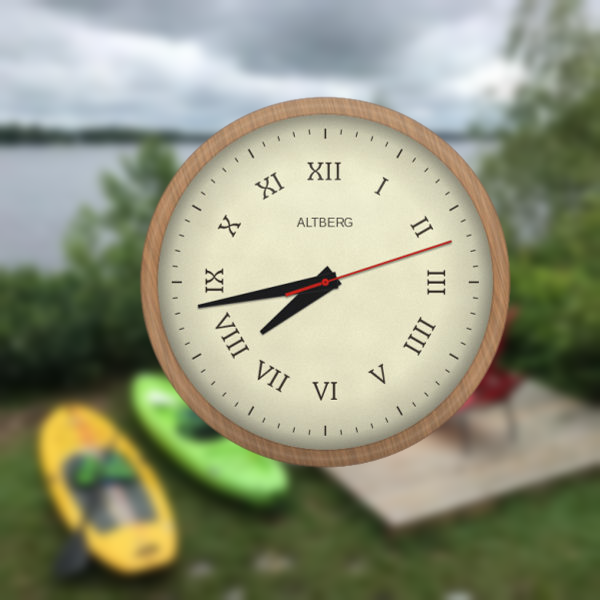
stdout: 7:43:12
